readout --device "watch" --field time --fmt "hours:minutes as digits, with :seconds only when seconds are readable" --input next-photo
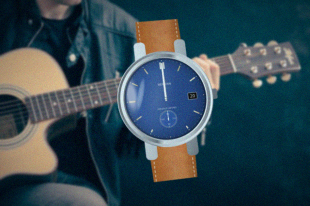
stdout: 12:00
